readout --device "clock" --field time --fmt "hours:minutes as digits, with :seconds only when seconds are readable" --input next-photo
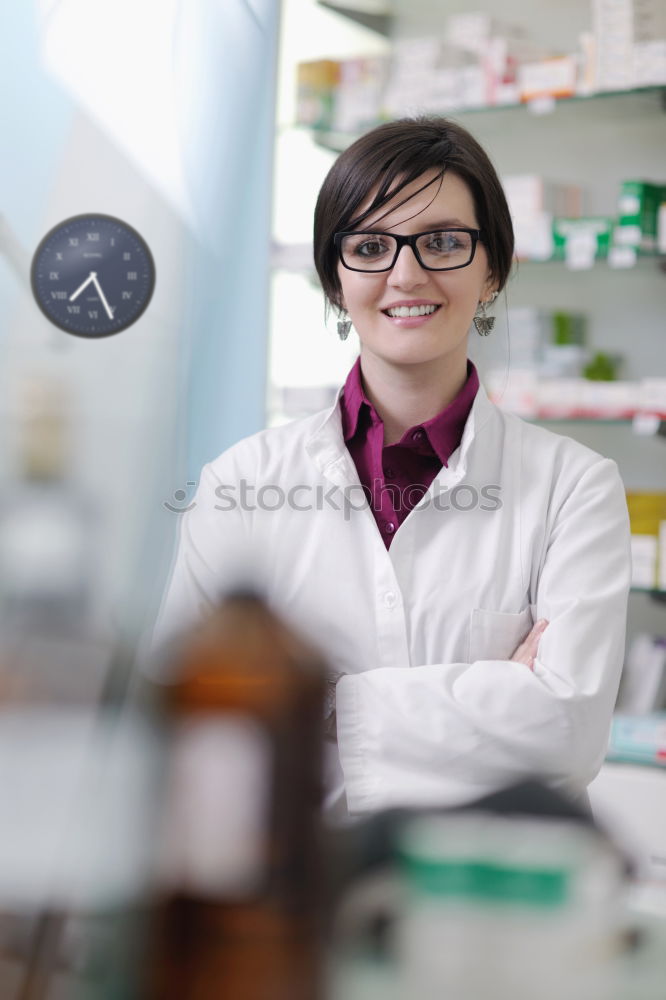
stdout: 7:26
